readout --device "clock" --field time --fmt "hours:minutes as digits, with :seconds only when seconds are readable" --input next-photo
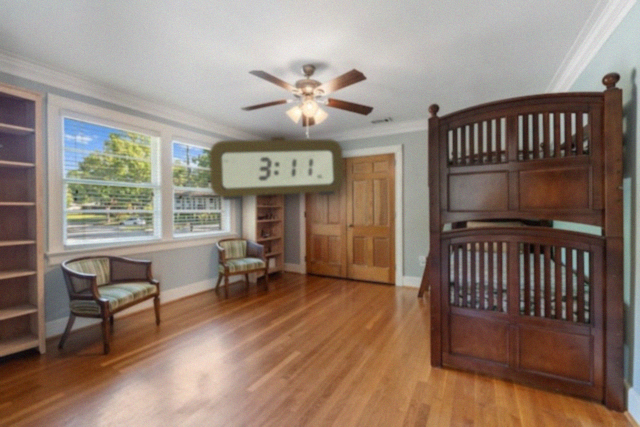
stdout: 3:11
